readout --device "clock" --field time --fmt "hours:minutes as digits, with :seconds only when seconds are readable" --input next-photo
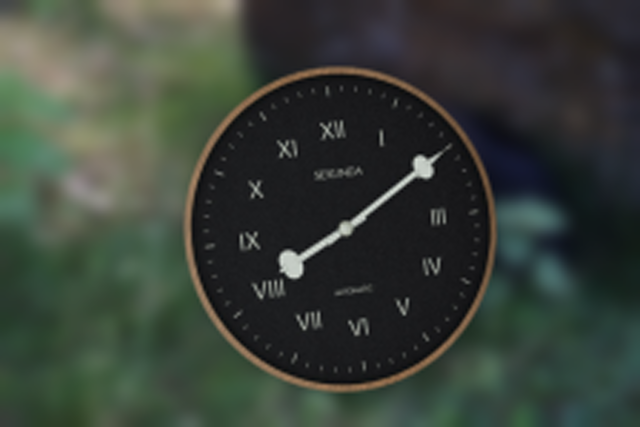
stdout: 8:10
